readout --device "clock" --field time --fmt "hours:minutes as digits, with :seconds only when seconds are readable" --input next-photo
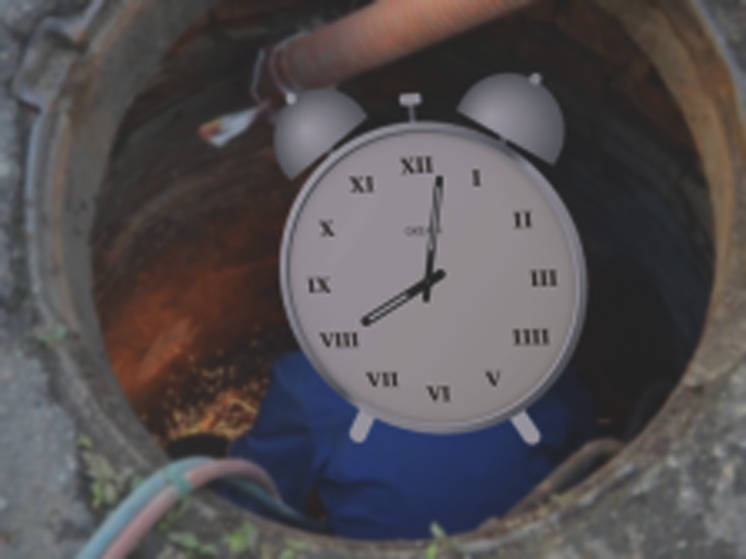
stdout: 8:02
